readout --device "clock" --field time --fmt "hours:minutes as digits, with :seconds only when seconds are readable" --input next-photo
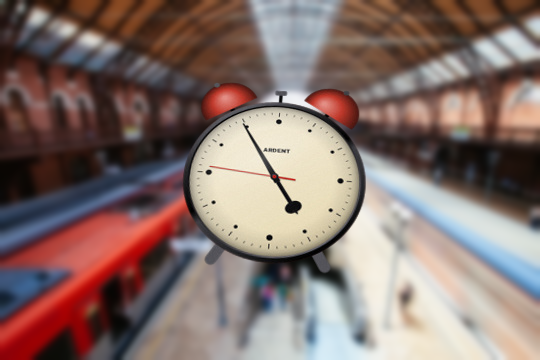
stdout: 4:54:46
